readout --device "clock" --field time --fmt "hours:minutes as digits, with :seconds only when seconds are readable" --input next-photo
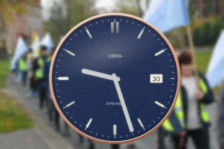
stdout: 9:27
